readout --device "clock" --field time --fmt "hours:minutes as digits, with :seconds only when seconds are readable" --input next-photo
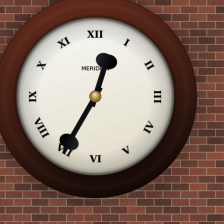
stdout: 12:35
